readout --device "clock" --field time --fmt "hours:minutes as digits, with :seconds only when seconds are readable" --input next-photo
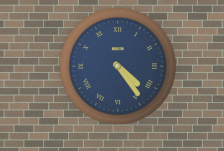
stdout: 4:24
